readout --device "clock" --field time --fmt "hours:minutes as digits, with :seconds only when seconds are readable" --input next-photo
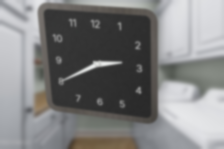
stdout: 2:40
